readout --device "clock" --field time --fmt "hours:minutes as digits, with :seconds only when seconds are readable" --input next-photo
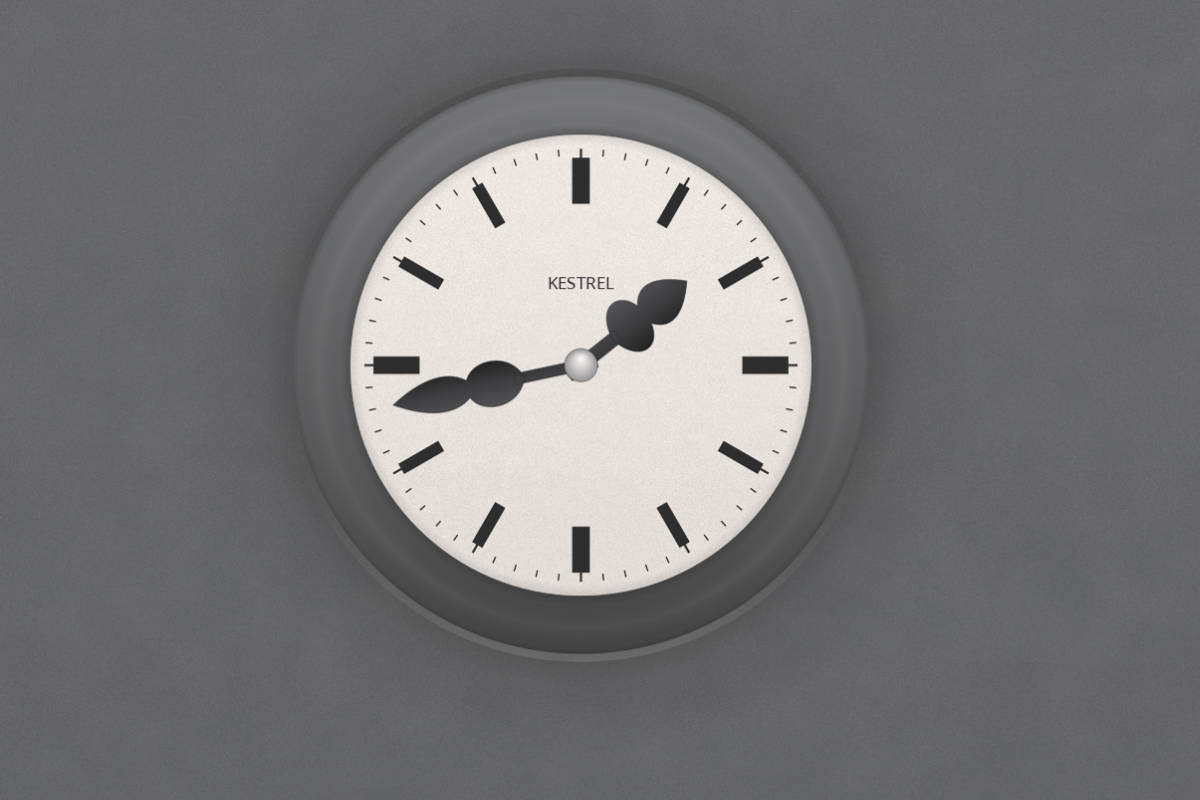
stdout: 1:43
